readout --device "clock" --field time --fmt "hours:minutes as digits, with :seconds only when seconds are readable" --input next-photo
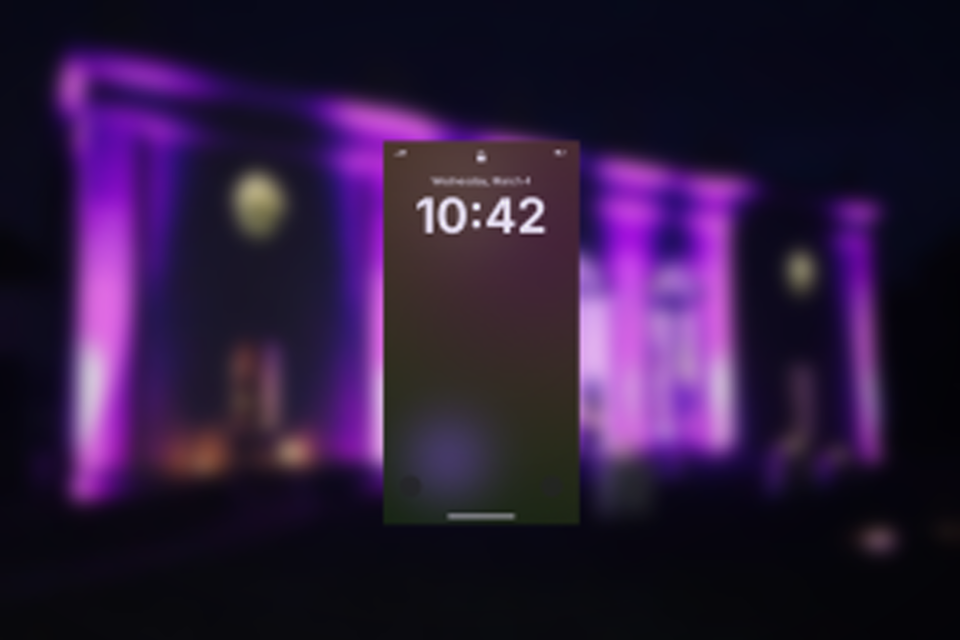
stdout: 10:42
